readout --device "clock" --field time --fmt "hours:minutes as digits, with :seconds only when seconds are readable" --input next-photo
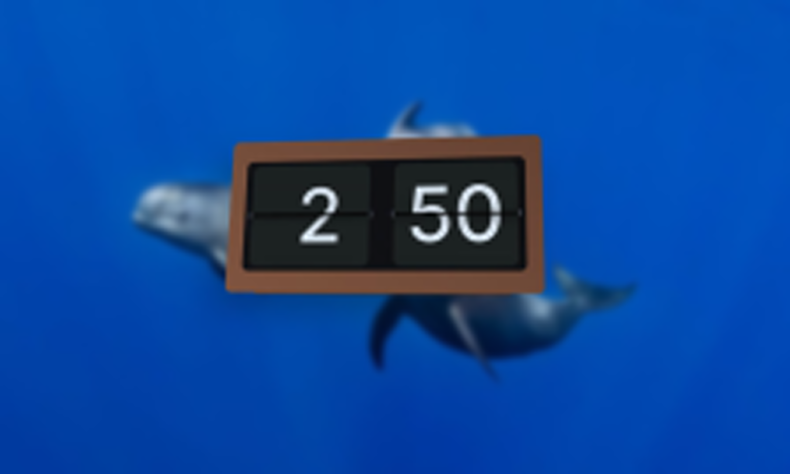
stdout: 2:50
